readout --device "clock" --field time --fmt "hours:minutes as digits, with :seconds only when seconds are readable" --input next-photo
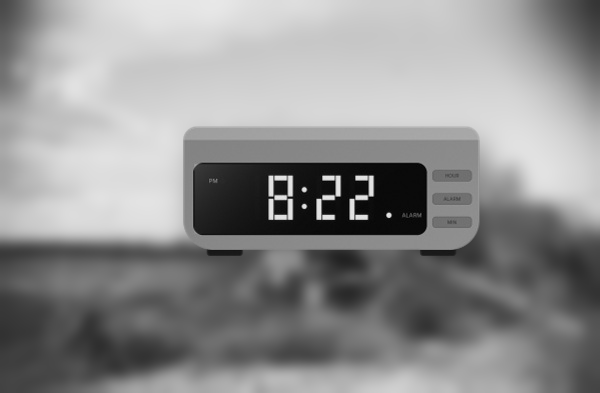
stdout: 8:22
